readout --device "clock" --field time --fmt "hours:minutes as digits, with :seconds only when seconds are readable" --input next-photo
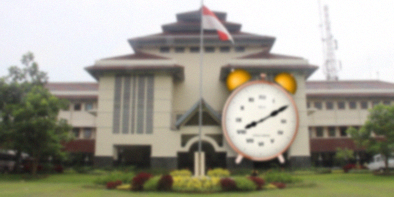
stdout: 8:10
